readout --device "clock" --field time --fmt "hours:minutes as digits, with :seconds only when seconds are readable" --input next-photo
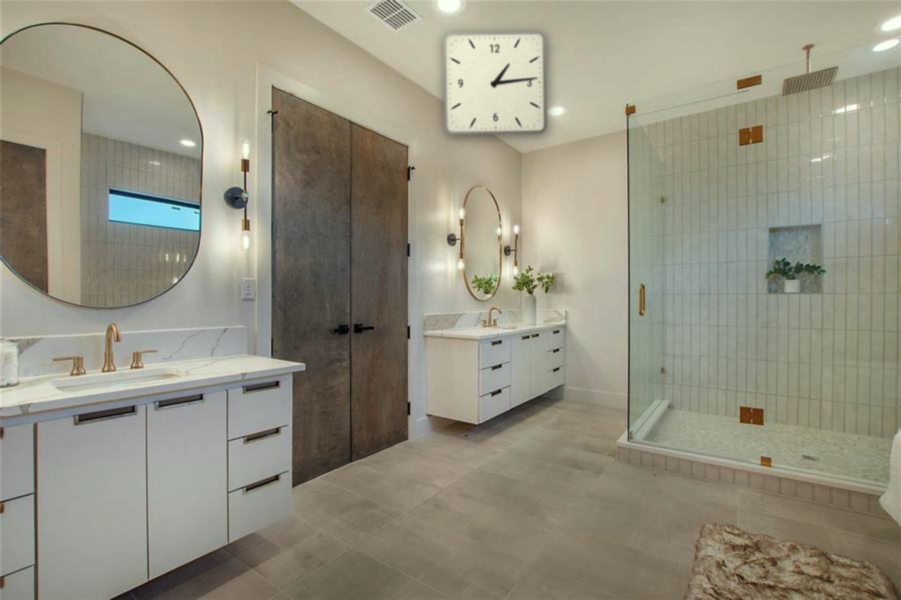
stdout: 1:14
